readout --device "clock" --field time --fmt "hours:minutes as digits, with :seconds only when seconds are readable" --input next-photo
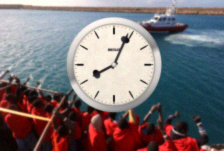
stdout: 8:04
